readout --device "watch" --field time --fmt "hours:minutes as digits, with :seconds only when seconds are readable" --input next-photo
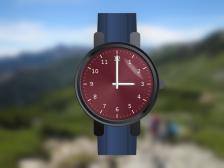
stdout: 3:00
